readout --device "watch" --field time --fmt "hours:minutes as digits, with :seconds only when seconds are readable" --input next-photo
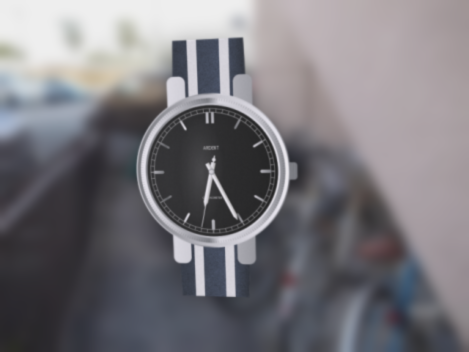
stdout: 6:25:32
